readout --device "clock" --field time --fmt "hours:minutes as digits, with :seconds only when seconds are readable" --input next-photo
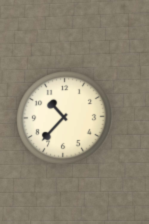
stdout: 10:37
